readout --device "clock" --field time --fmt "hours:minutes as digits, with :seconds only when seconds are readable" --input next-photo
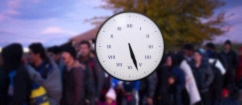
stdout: 5:27
